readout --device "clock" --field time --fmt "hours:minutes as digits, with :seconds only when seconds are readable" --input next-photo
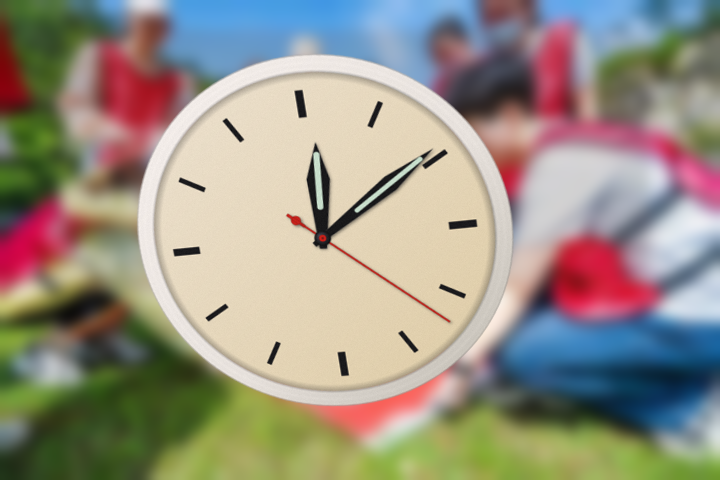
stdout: 12:09:22
